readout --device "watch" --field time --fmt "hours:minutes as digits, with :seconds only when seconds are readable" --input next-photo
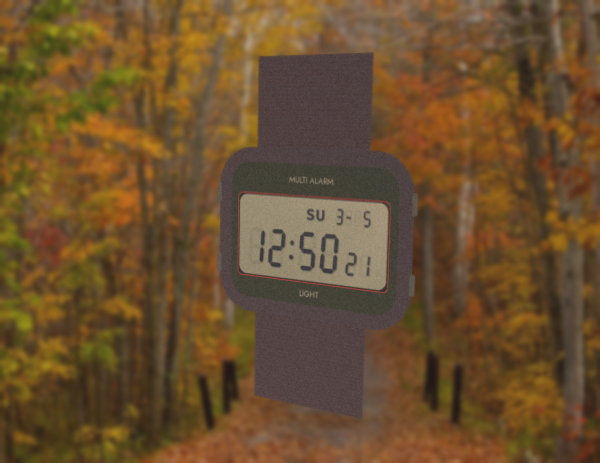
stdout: 12:50:21
